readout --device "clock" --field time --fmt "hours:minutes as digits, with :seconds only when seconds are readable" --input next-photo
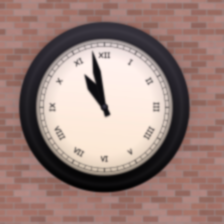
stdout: 10:58
